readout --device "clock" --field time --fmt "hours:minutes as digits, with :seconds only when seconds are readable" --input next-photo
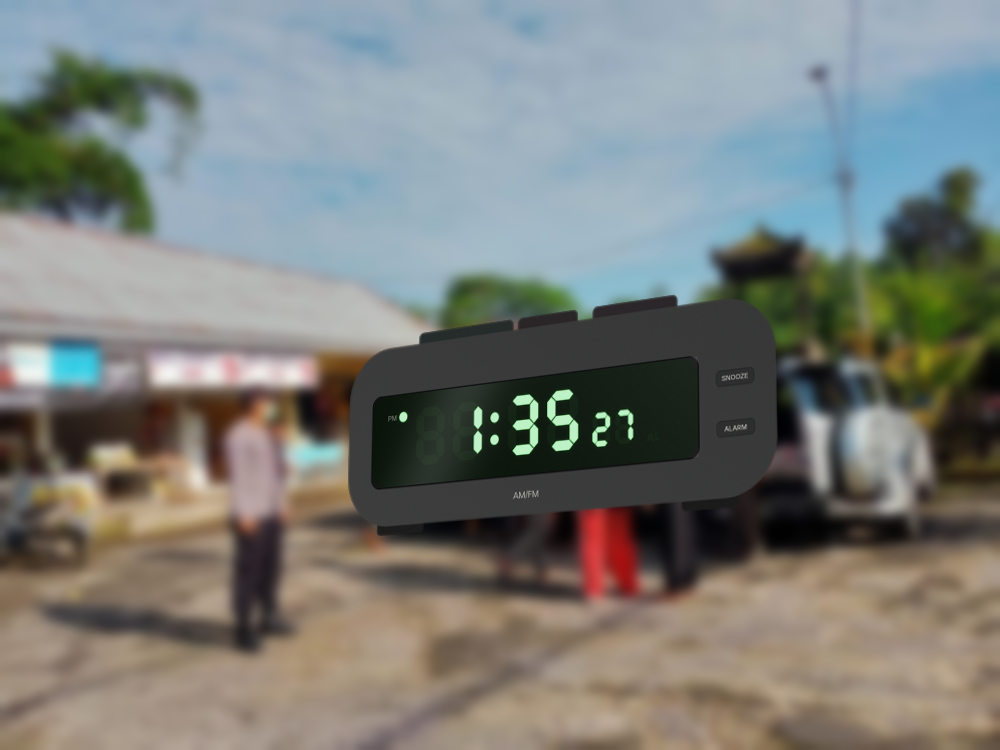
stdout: 1:35:27
